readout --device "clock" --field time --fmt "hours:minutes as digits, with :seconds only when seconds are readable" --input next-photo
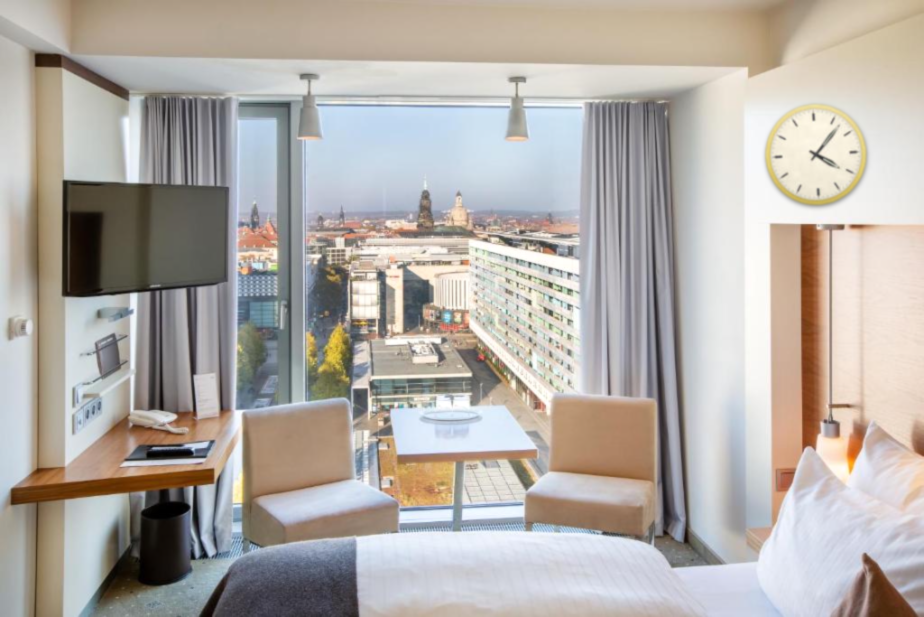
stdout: 4:07
